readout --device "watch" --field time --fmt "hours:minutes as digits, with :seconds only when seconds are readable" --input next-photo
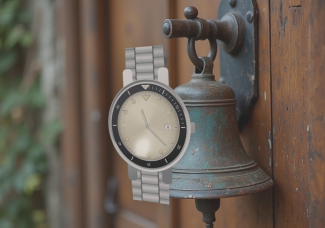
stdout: 11:22
